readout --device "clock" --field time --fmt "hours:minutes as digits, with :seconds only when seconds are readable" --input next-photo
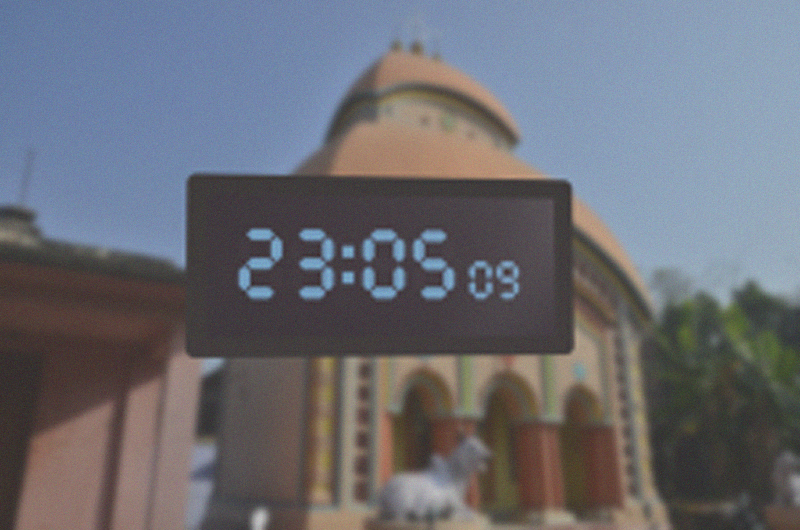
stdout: 23:05:09
